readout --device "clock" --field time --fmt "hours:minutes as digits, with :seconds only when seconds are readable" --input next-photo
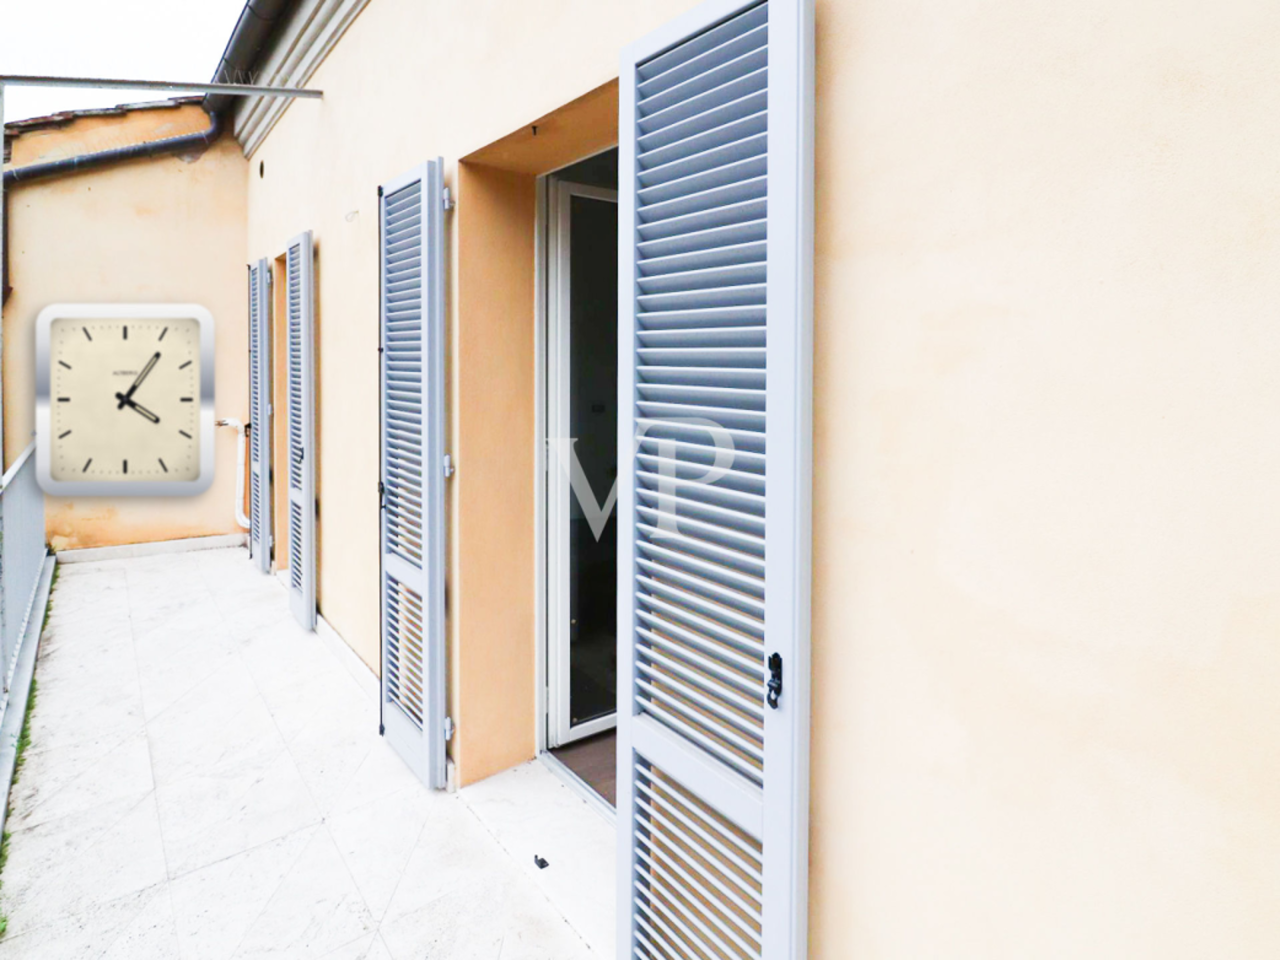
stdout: 4:06
